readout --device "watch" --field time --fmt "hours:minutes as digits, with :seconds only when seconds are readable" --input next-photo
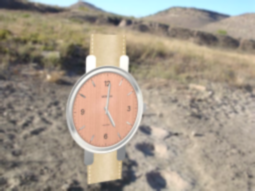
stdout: 5:01
